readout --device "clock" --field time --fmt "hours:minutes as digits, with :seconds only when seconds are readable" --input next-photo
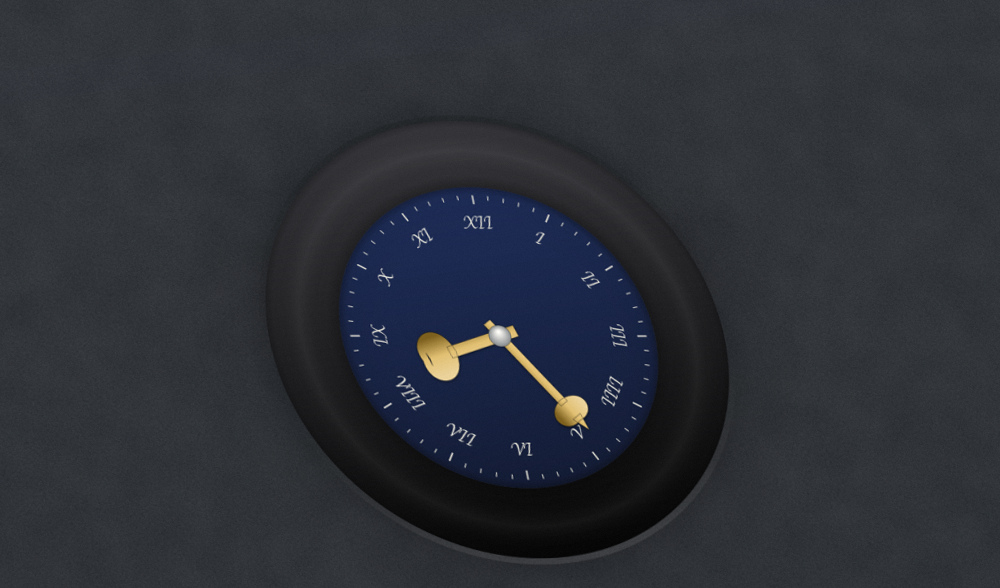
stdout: 8:24
